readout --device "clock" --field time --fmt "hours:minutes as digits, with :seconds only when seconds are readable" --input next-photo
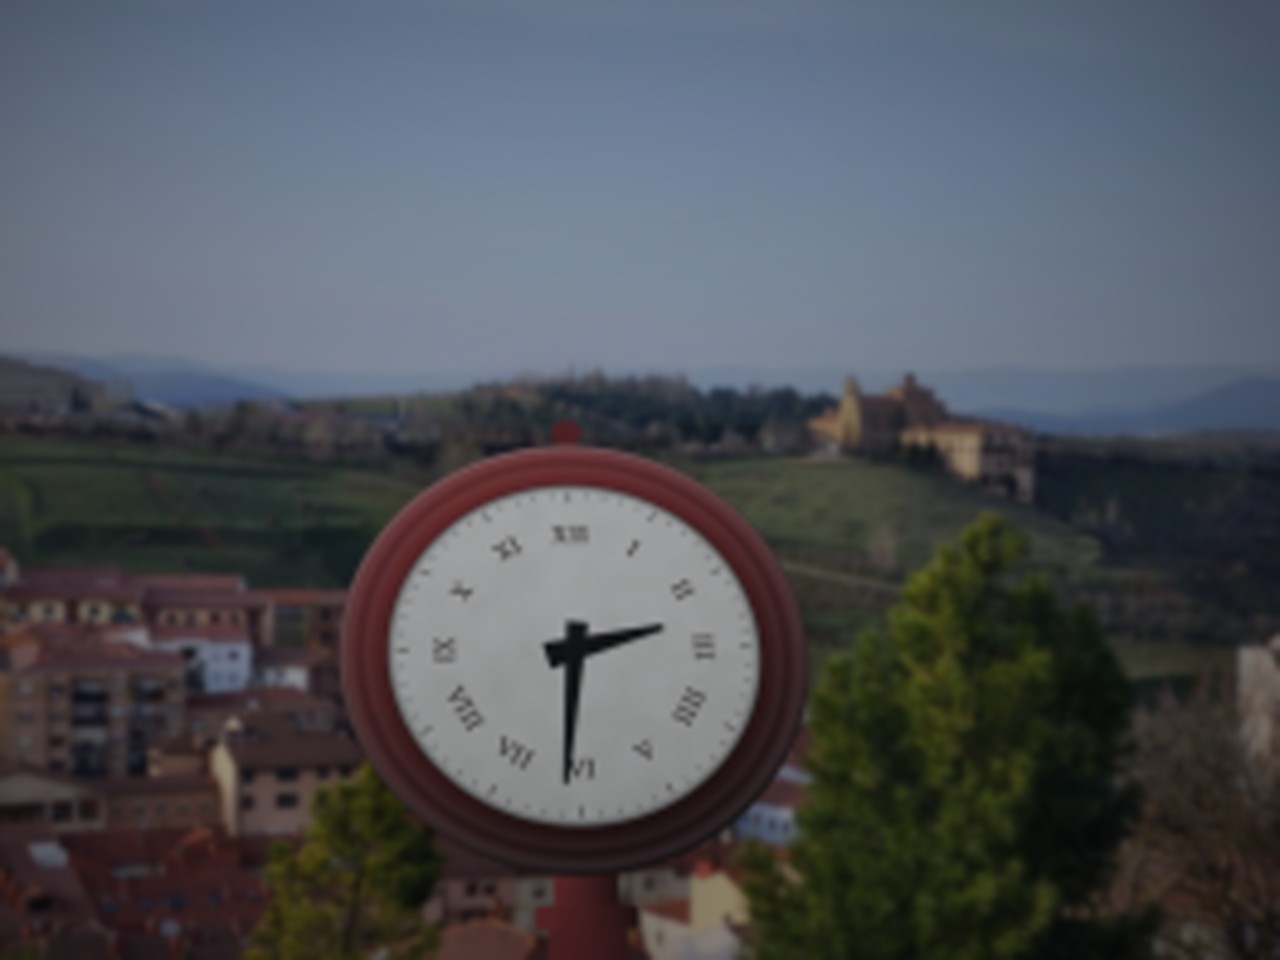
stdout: 2:31
